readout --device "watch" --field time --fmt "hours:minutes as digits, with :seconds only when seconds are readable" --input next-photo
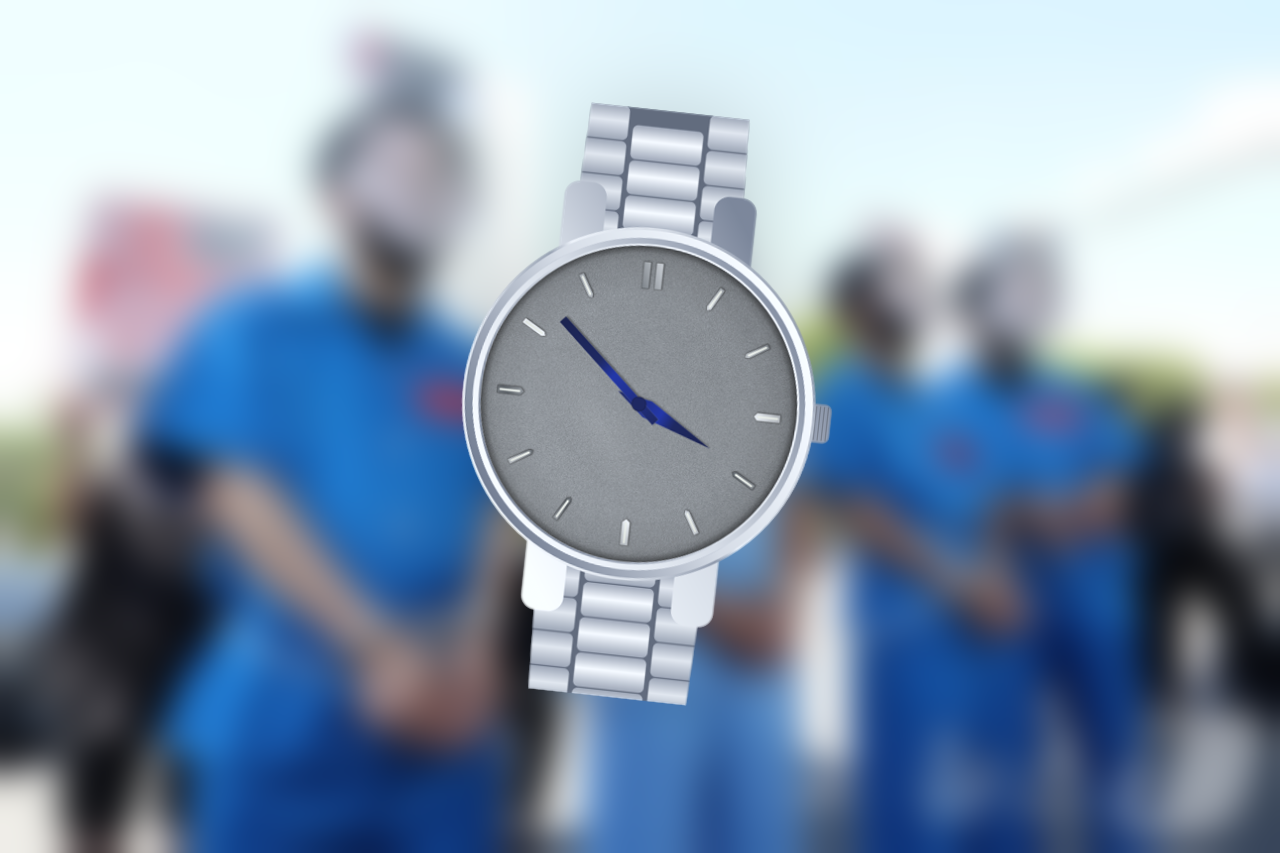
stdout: 3:52
